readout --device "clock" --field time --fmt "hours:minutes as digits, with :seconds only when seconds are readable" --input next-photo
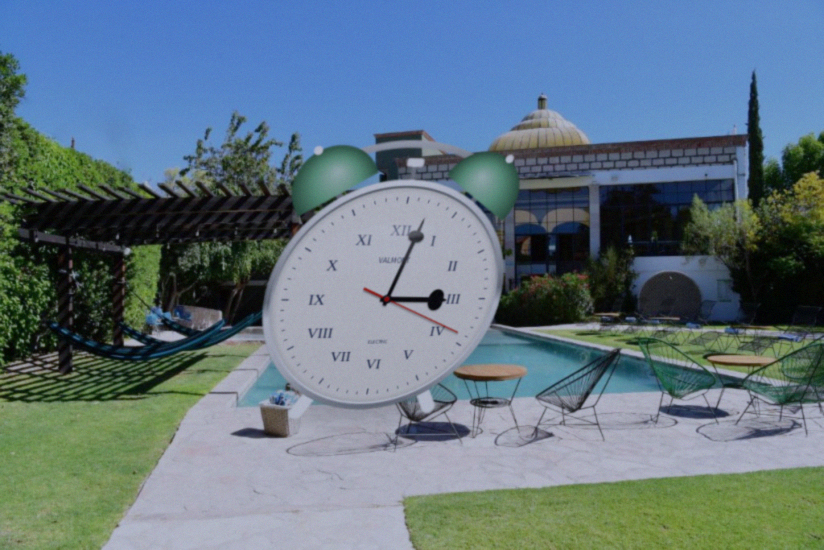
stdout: 3:02:19
